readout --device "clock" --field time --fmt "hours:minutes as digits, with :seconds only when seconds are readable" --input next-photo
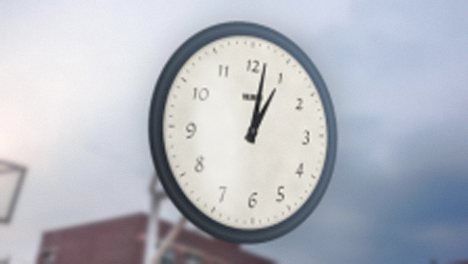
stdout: 1:02
